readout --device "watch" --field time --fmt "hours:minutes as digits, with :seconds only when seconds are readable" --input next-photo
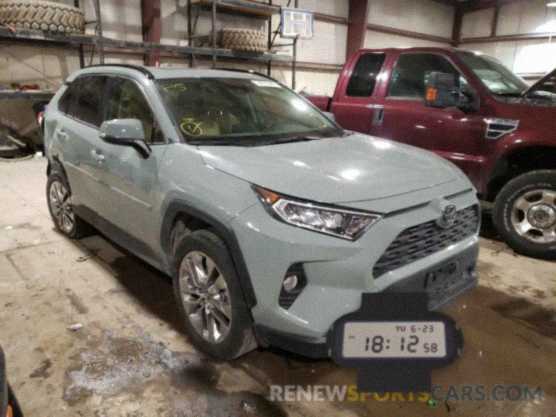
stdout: 18:12
